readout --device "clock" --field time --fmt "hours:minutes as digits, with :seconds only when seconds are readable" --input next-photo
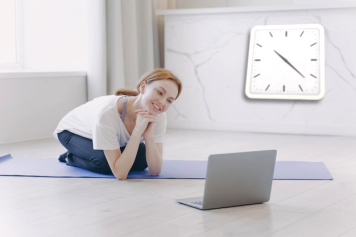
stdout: 10:22
